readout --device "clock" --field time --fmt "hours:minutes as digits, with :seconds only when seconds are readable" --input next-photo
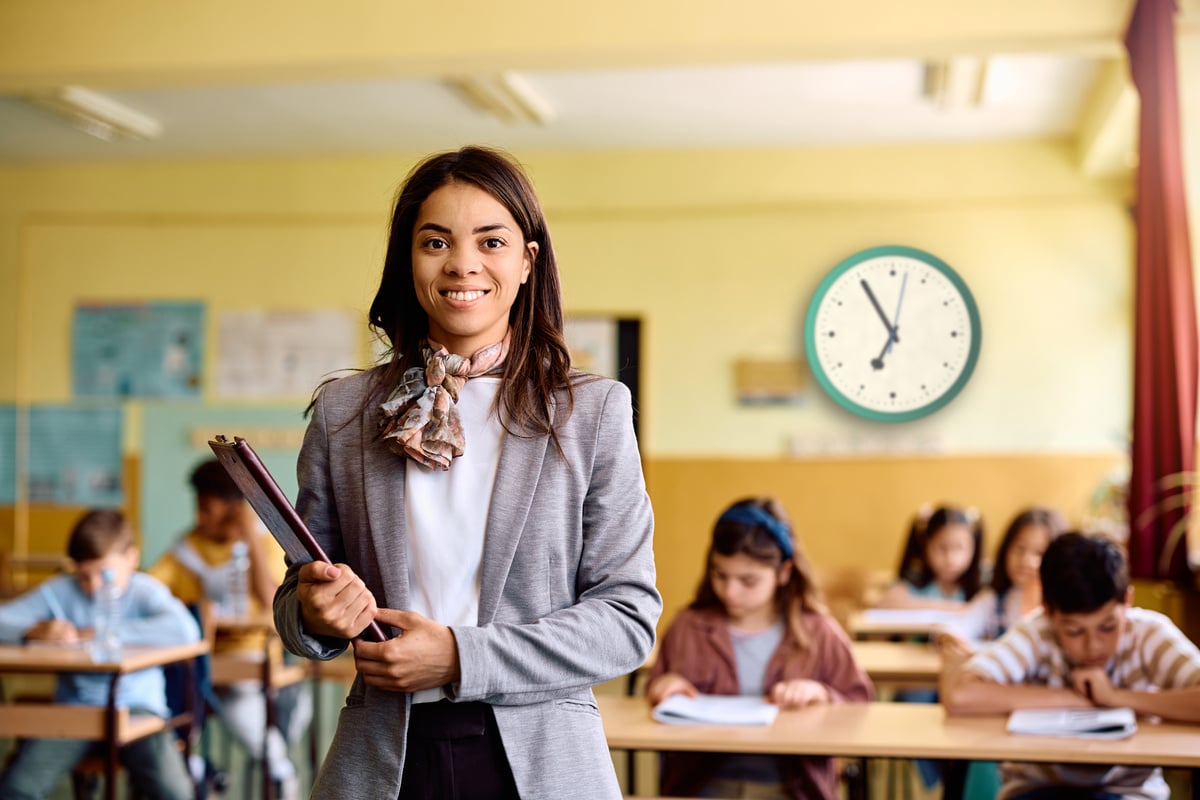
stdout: 6:55:02
